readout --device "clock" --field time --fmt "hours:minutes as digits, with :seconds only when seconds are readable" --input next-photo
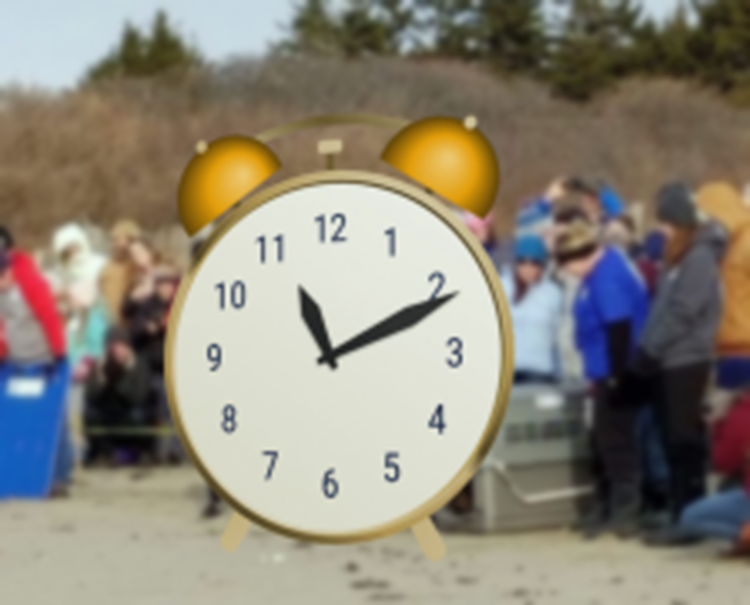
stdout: 11:11
